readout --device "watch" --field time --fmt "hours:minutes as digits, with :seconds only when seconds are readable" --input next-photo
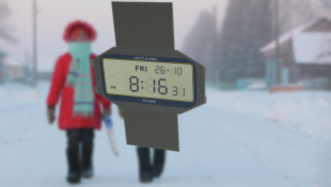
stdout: 8:16:31
